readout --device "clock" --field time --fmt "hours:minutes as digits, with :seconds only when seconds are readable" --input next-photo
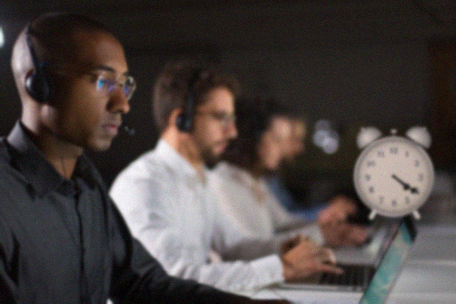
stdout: 4:21
